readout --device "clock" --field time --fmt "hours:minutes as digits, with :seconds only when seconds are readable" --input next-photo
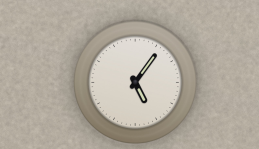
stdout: 5:06
